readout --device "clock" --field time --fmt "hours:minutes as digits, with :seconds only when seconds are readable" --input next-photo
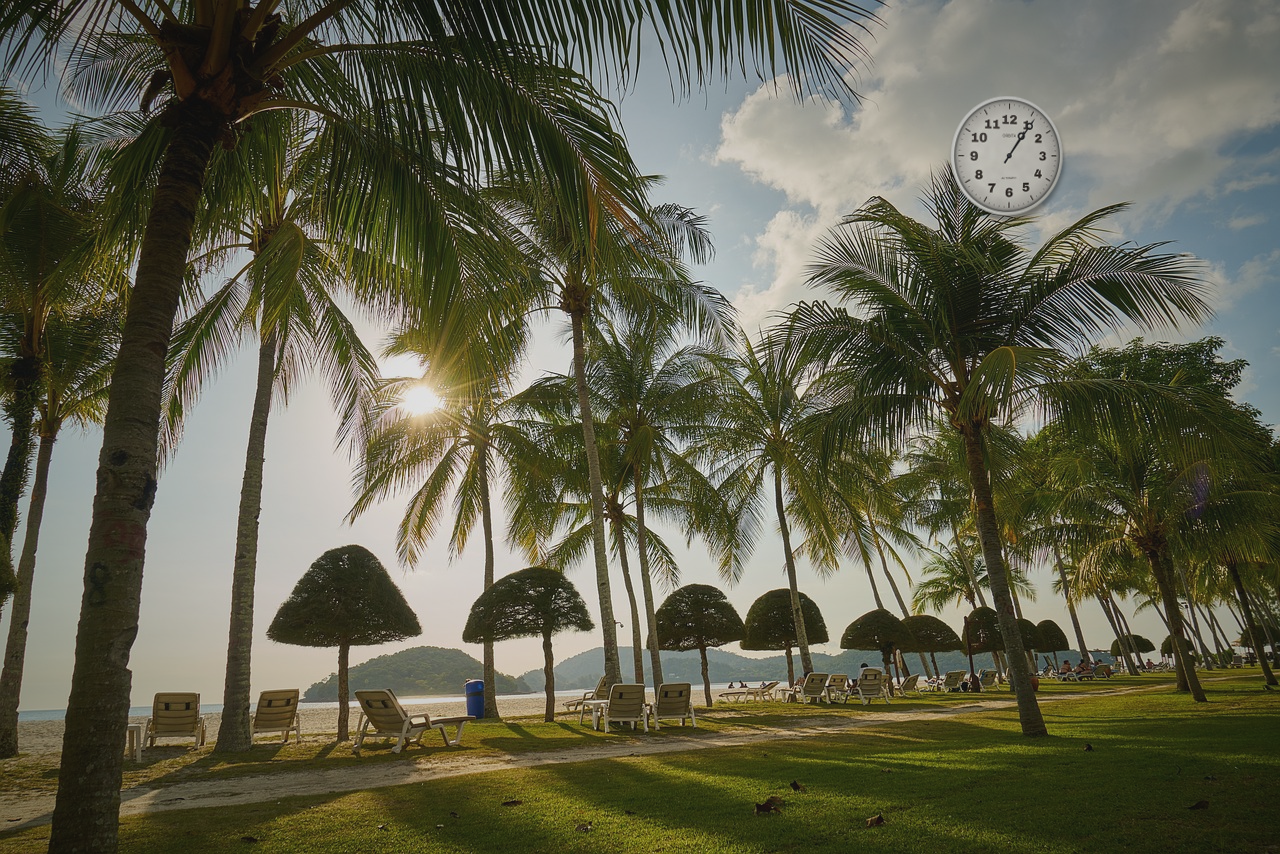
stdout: 1:06
